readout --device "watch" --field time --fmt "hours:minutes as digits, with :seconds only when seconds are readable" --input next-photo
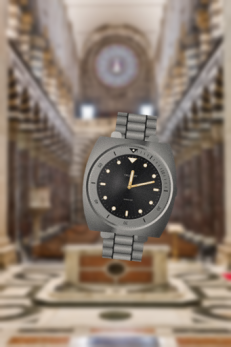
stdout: 12:12
